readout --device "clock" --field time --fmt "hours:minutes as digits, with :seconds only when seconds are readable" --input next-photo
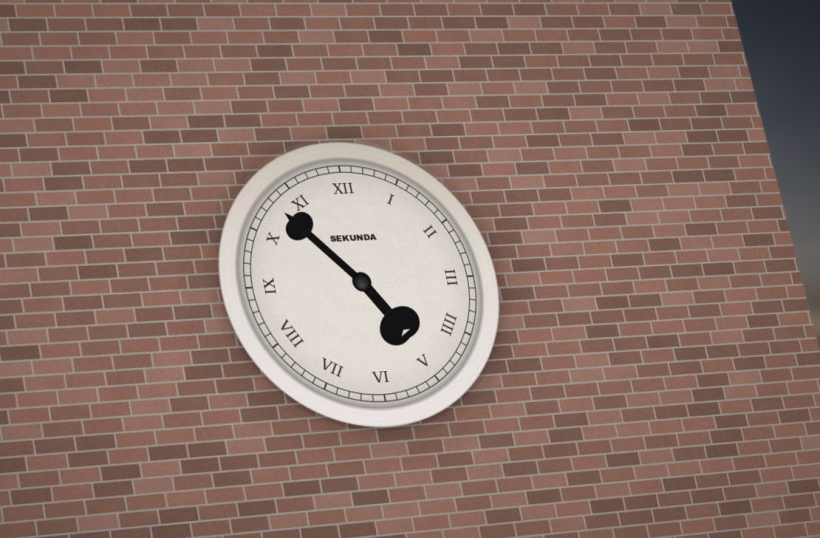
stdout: 4:53
